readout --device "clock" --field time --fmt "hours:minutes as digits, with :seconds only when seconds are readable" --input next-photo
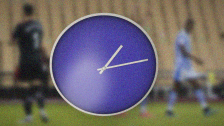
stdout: 1:13
